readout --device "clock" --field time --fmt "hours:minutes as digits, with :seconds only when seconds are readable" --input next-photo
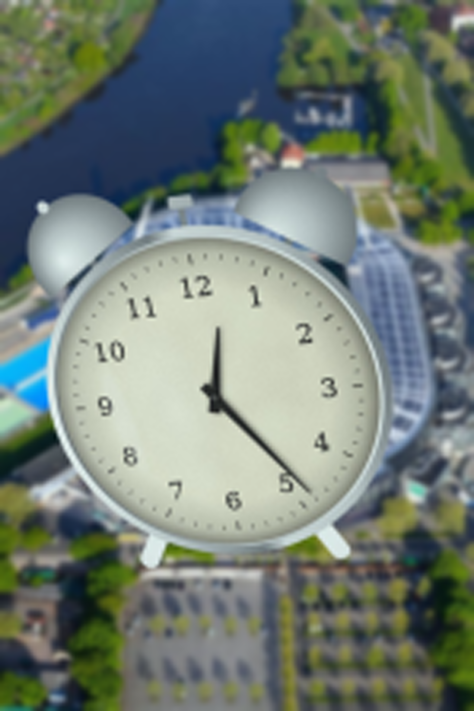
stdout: 12:24
